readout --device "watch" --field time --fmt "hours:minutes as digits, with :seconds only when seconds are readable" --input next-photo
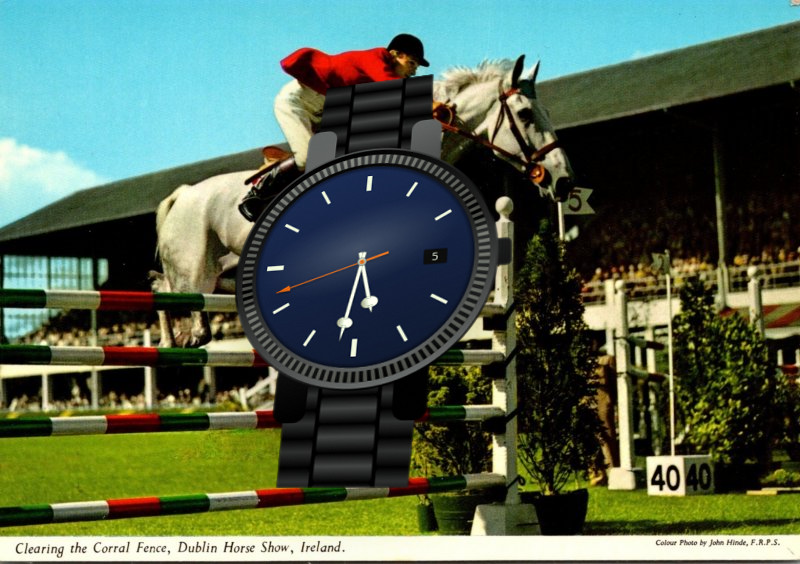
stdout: 5:31:42
